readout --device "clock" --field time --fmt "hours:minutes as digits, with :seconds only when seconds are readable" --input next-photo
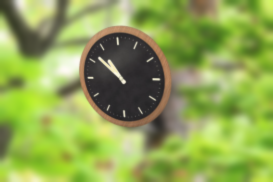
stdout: 10:52
